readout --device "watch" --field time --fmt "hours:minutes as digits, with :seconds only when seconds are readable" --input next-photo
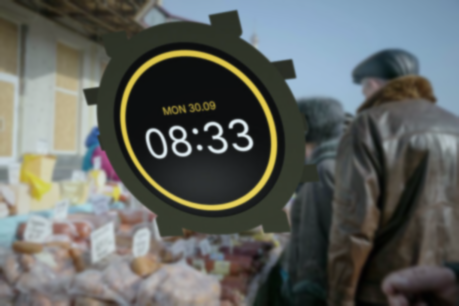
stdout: 8:33
